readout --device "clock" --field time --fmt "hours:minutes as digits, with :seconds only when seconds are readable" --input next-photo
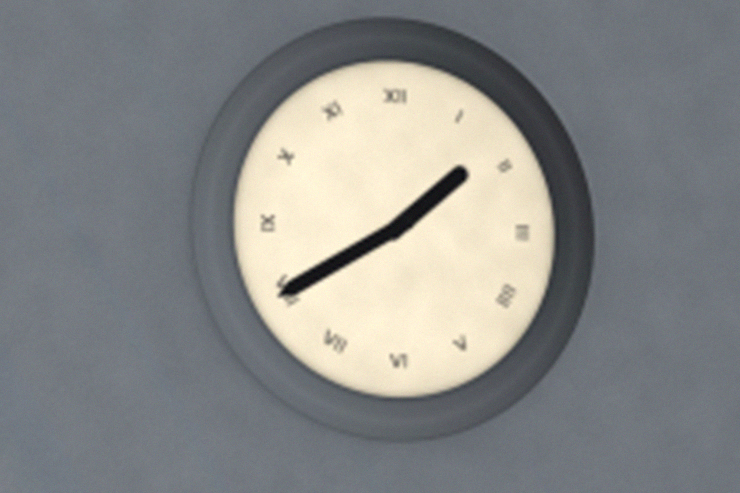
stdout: 1:40
